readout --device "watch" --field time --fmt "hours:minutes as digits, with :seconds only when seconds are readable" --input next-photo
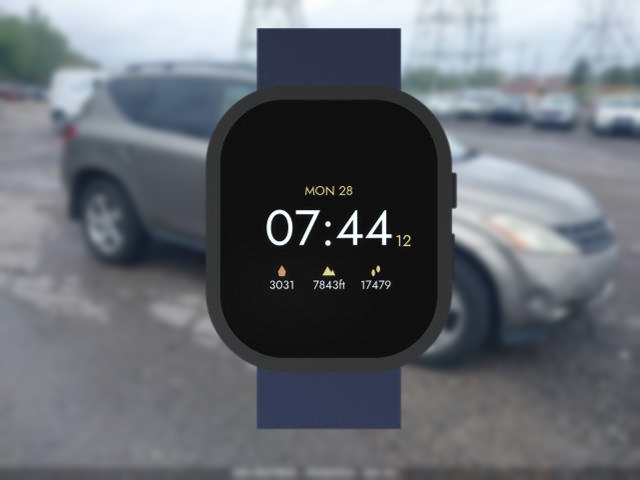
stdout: 7:44:12
